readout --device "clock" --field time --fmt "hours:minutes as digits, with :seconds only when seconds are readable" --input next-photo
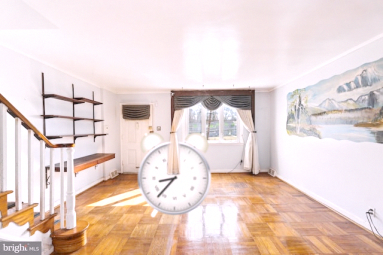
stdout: 8:37
